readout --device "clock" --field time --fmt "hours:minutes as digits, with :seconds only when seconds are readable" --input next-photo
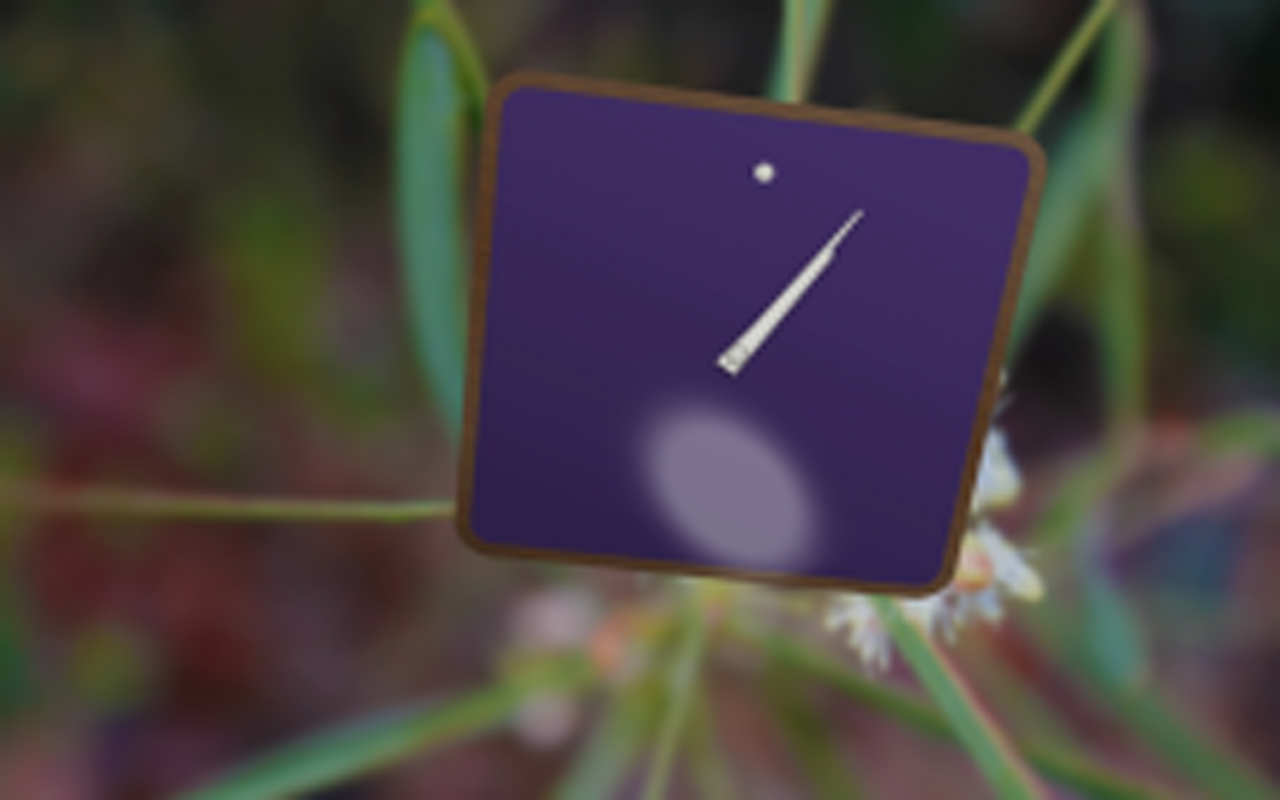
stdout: 1:05
